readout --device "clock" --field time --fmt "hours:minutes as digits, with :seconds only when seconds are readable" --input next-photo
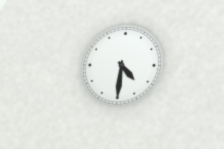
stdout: 4:30
